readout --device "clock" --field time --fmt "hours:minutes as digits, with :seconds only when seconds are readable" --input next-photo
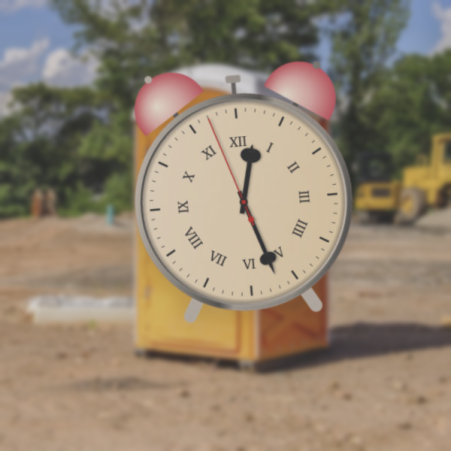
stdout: 12:26:57
